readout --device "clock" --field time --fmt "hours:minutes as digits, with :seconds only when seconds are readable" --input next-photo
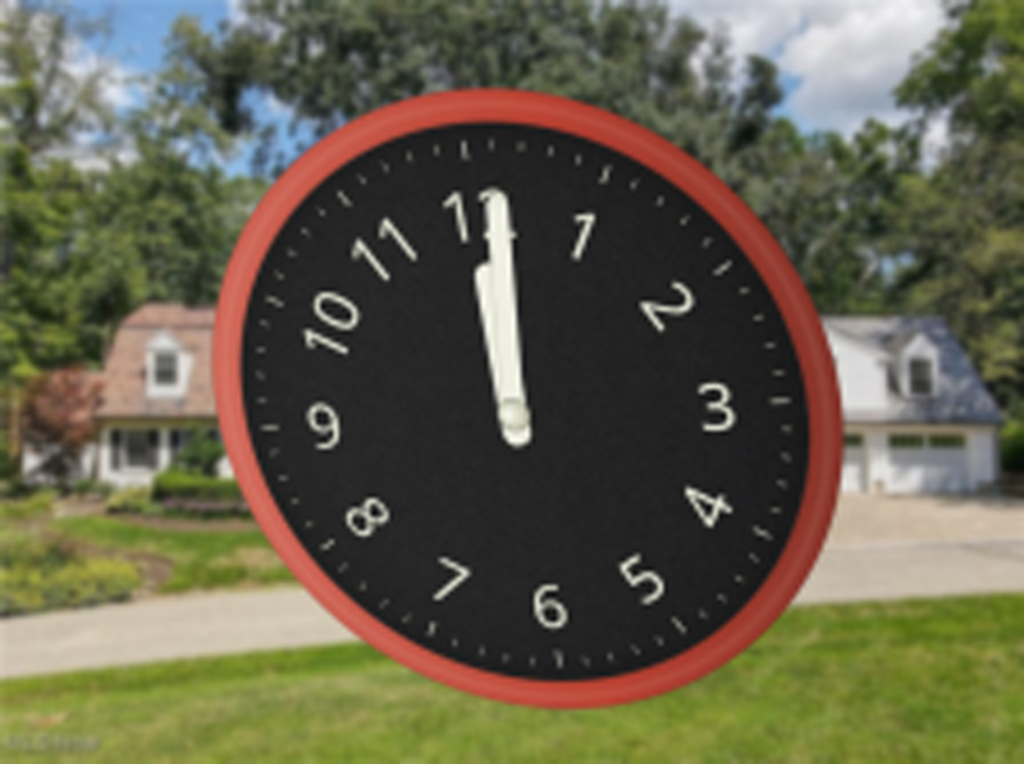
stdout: 12:01
